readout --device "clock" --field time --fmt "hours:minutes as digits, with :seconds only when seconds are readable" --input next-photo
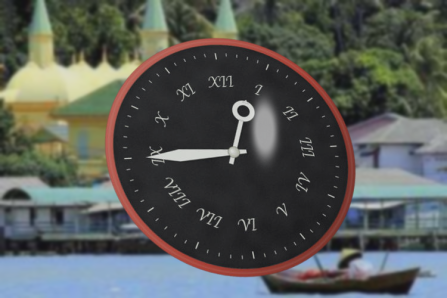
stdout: 12:45
